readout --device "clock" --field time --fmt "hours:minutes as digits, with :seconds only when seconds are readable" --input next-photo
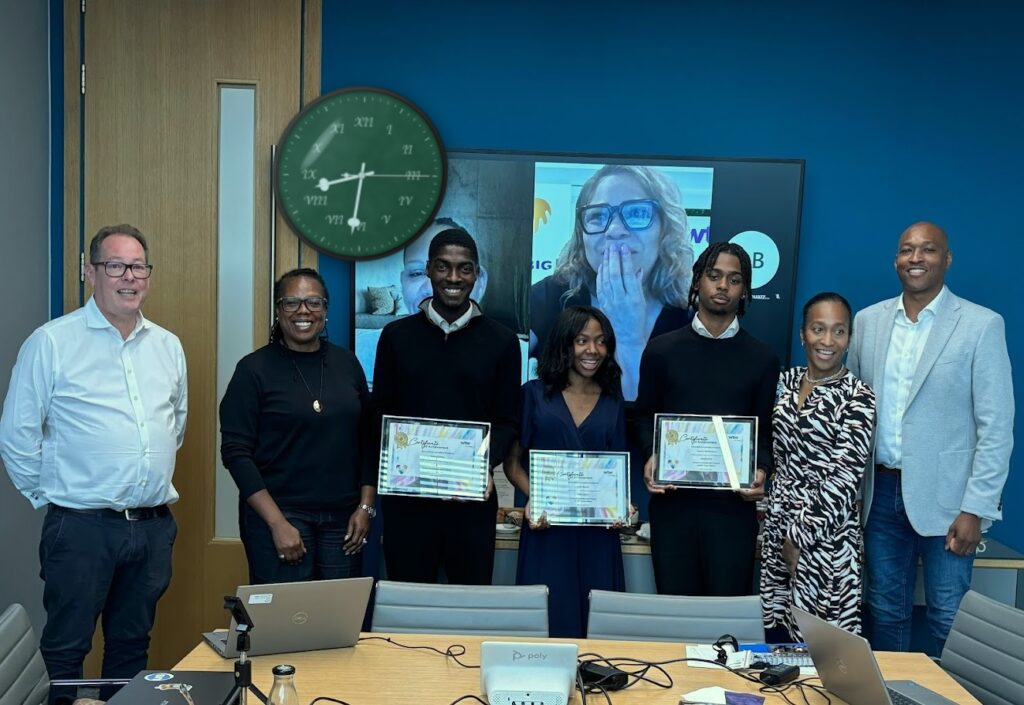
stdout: 8:31:15
